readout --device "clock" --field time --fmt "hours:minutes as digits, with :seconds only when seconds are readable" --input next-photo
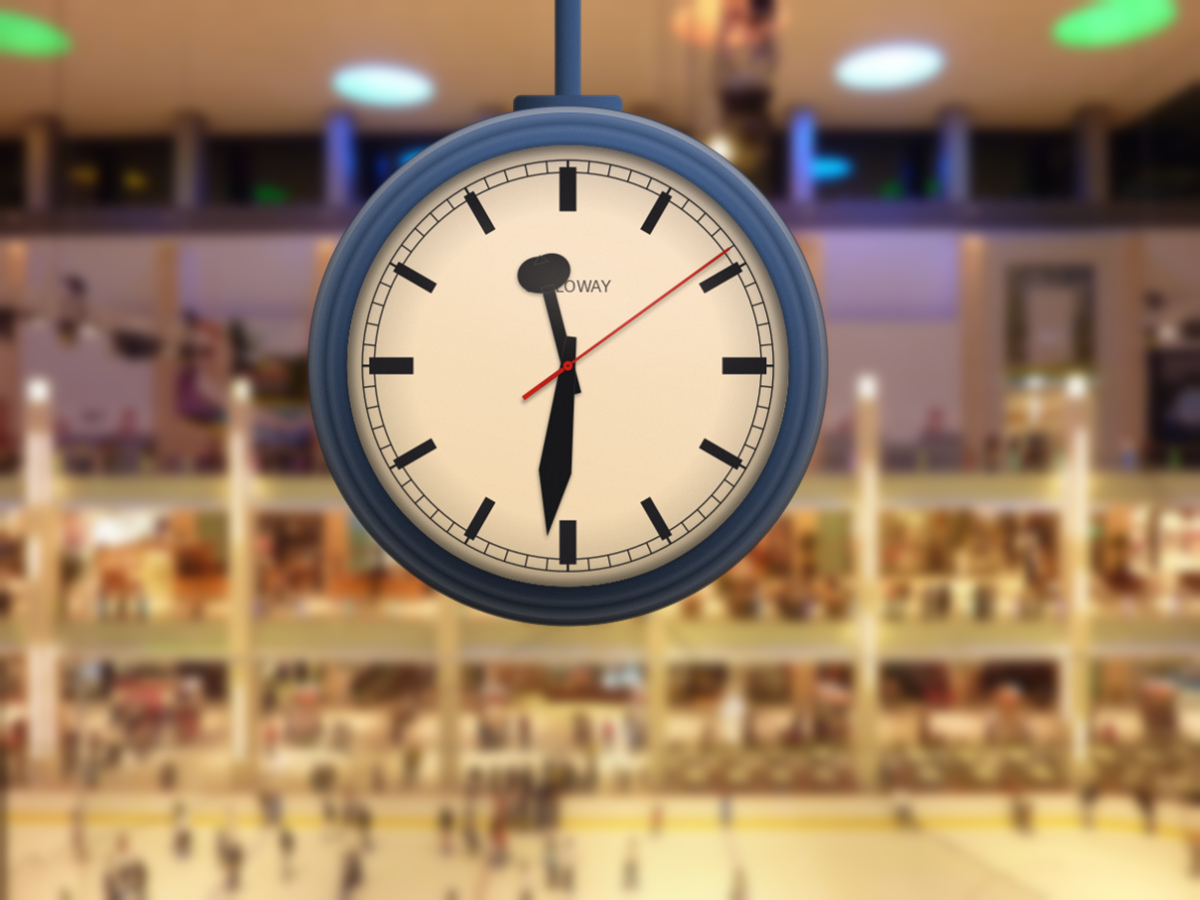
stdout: 11:31:09
